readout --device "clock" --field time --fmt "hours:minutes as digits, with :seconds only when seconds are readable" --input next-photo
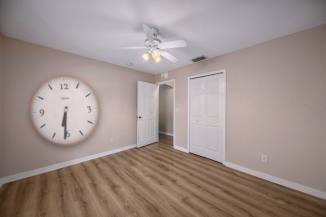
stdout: 6:31
